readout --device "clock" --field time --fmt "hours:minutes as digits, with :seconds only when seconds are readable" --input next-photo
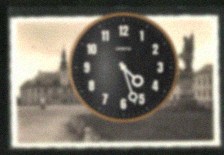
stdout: 4:27
